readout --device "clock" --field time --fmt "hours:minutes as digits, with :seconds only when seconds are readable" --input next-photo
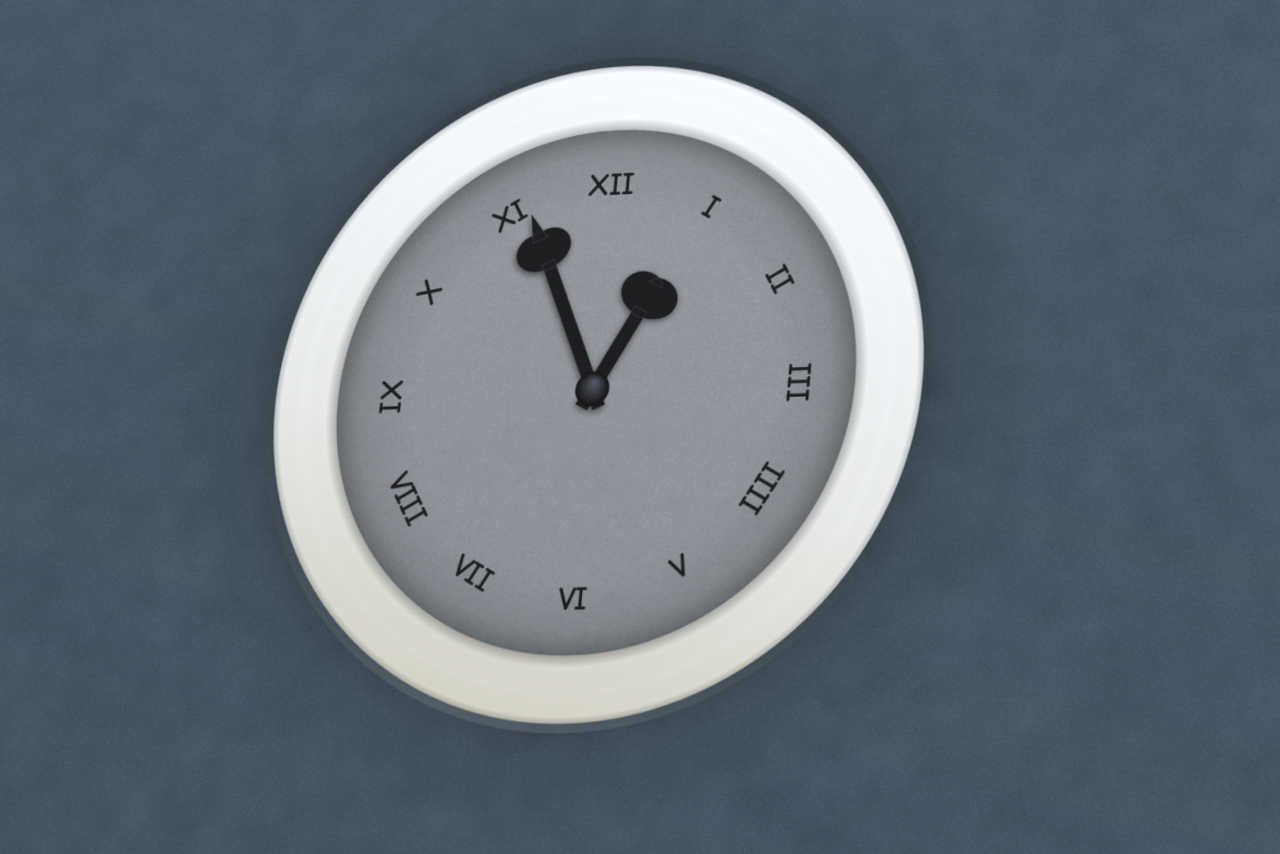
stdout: 12:56
